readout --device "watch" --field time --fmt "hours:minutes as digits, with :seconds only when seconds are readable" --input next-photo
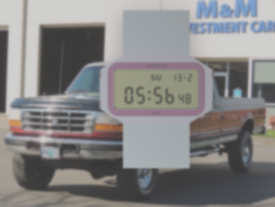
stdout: 5:56:48
